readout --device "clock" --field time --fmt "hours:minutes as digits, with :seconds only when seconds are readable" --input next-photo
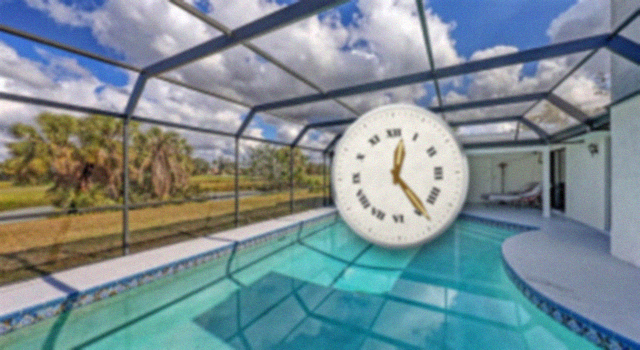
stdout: 12:24
